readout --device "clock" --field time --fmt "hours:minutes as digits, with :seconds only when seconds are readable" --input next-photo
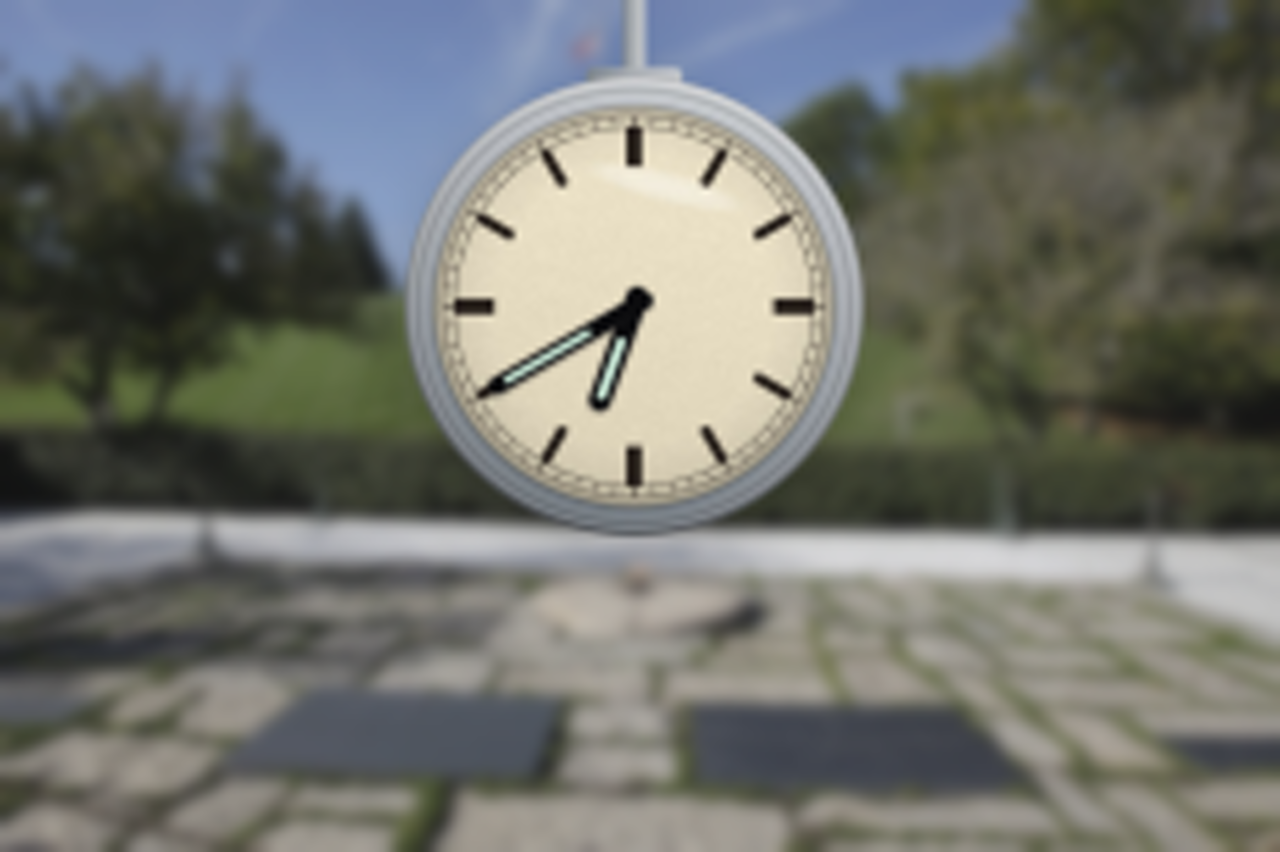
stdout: 6:40
